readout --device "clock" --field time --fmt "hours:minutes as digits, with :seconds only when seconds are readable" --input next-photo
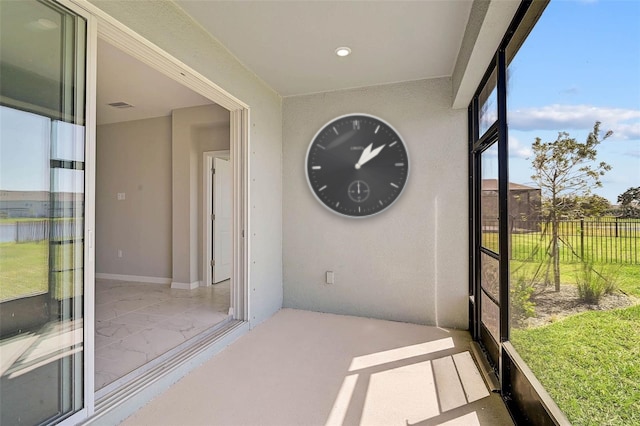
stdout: 1:09
